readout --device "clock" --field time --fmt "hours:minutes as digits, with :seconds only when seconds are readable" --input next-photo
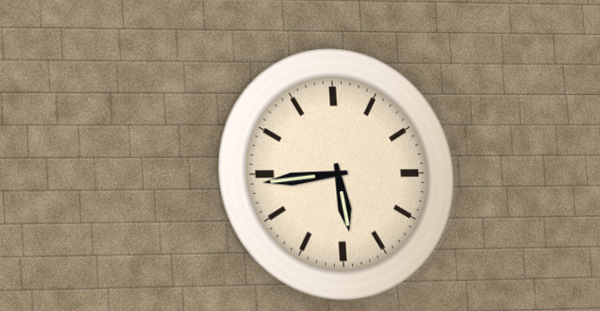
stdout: 5:44
